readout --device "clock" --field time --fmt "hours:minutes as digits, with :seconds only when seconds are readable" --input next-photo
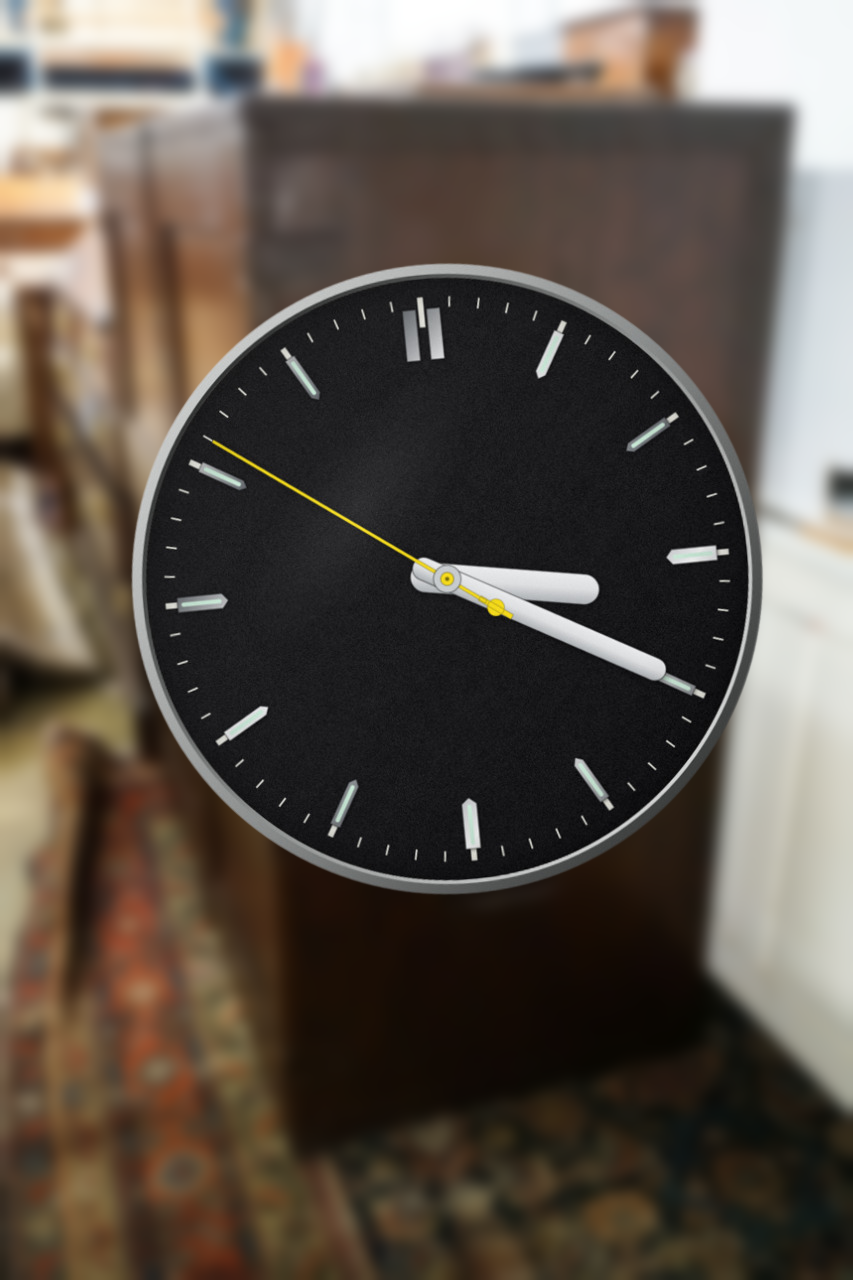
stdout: 3:19:51
